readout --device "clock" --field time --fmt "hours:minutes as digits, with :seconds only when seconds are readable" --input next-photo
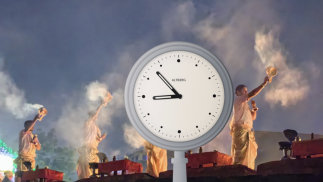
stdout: 8:53
